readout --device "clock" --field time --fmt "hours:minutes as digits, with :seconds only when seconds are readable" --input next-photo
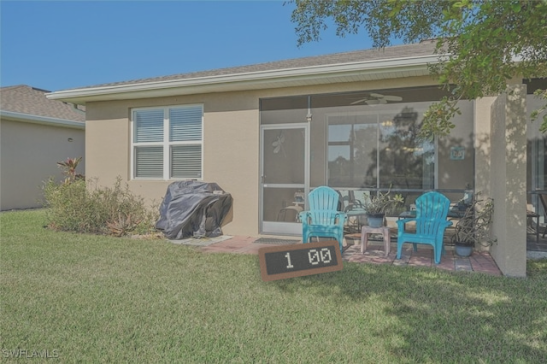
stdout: 1:00
